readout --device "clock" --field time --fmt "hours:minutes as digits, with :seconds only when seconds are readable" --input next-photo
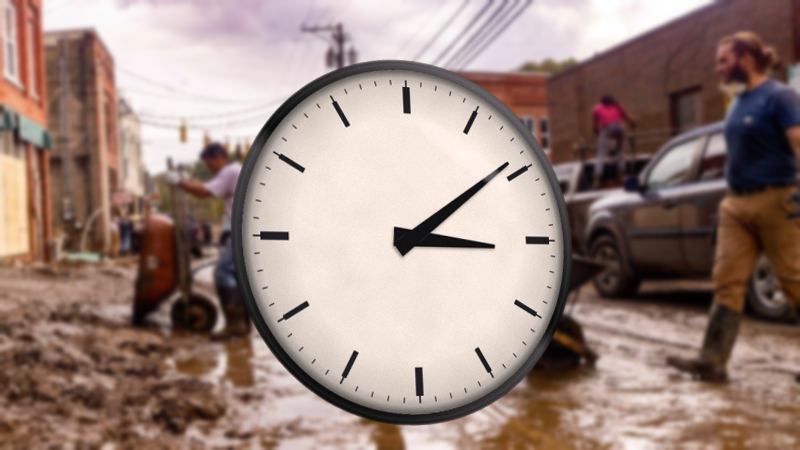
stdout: 3:09
